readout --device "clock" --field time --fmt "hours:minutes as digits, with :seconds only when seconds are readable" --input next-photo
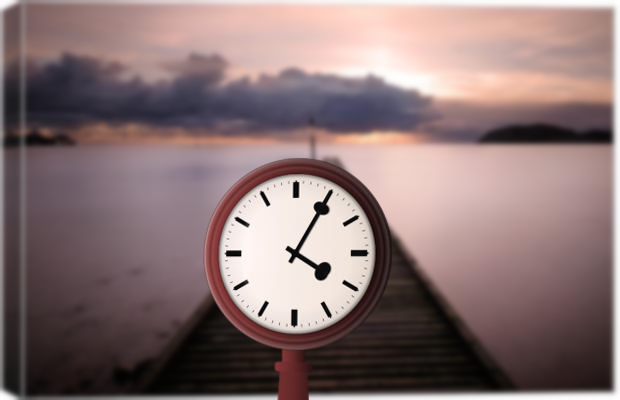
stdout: 4:05
